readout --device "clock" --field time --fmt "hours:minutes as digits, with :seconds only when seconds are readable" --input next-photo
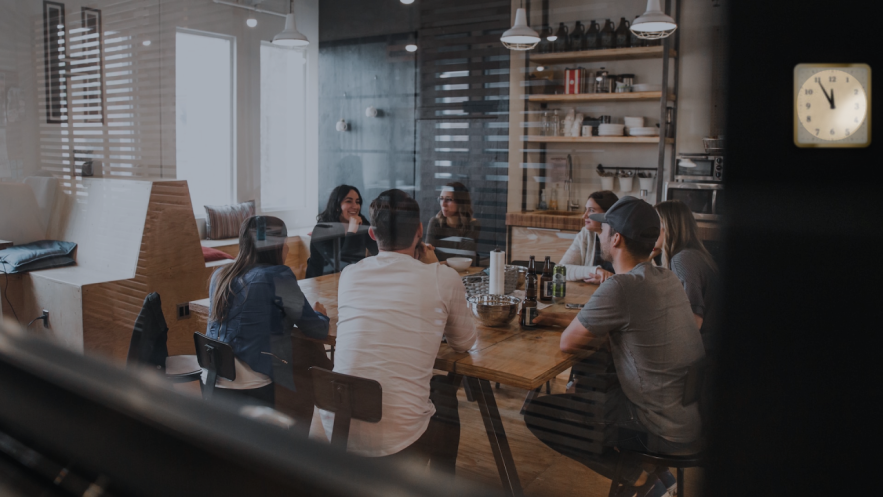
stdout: 11:55
